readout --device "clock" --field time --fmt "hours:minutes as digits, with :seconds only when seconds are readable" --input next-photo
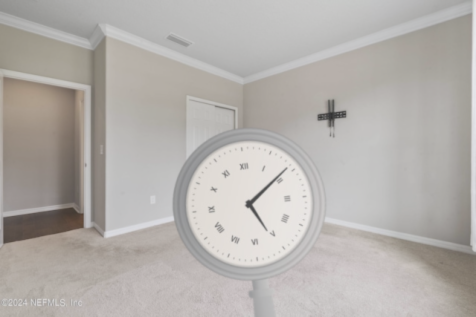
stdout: 5:09
